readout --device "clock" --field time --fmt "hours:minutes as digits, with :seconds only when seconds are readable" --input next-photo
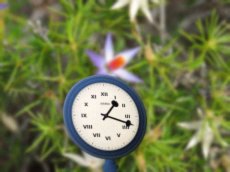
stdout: 1:18
